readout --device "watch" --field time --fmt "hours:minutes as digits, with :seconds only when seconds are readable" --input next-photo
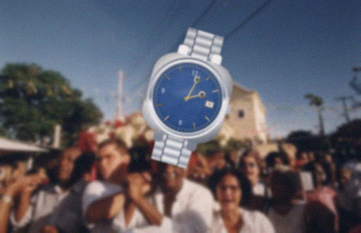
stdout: 2:02
